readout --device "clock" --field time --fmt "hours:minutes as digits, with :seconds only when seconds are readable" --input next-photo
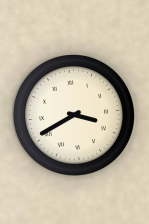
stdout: 3:41
